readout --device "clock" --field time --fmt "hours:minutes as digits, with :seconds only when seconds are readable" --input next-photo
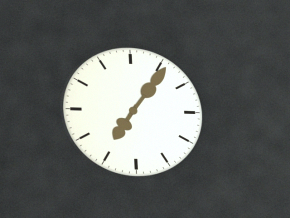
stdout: 7:06
